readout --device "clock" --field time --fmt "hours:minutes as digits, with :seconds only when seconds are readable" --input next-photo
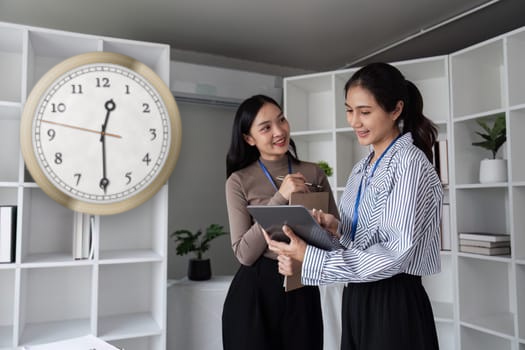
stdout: 12:29:47
